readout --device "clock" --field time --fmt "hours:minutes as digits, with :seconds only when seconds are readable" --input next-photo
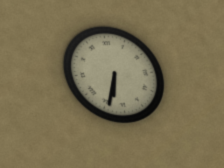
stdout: 6:34
